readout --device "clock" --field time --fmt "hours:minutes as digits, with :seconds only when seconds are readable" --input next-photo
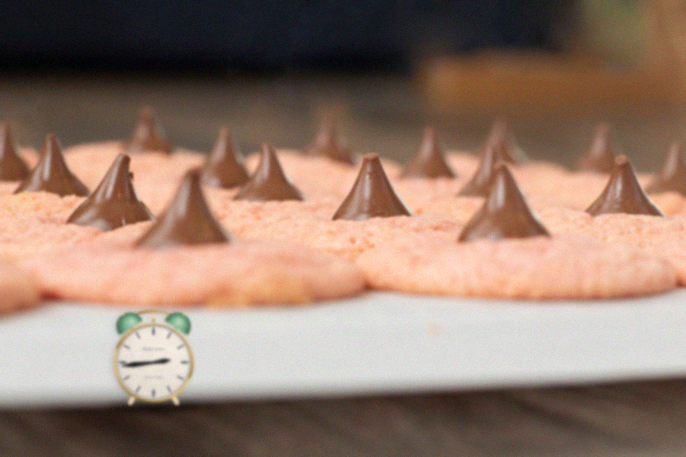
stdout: 2:44
